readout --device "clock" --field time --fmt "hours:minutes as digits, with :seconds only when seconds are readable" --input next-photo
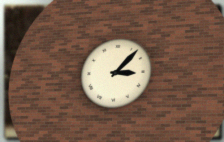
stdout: 3:07
